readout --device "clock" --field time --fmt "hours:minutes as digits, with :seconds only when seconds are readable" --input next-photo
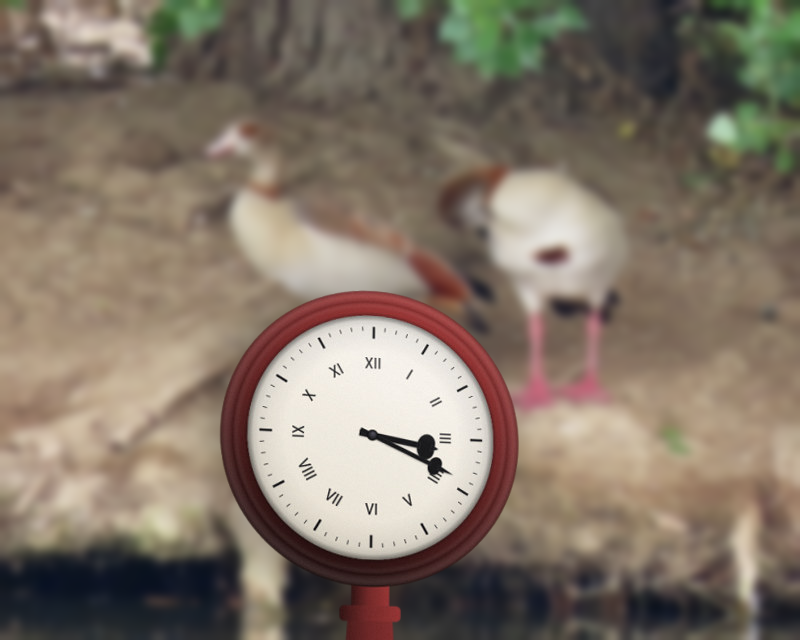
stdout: 3:19
